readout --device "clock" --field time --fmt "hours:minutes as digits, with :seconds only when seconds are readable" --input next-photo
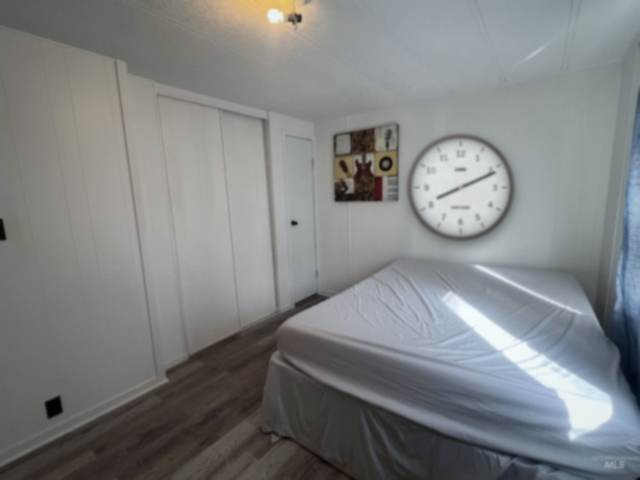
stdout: 8:11
